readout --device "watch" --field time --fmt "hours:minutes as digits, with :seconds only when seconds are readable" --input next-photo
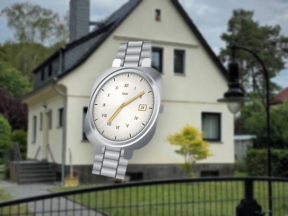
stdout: 7:09
